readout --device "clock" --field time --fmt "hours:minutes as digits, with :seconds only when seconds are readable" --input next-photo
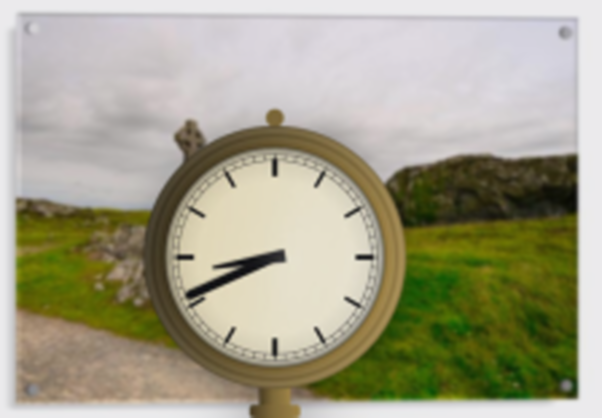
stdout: 8:41
